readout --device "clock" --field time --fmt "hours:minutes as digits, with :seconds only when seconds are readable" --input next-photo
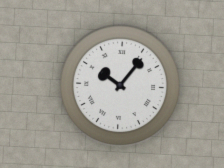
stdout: 10:06
